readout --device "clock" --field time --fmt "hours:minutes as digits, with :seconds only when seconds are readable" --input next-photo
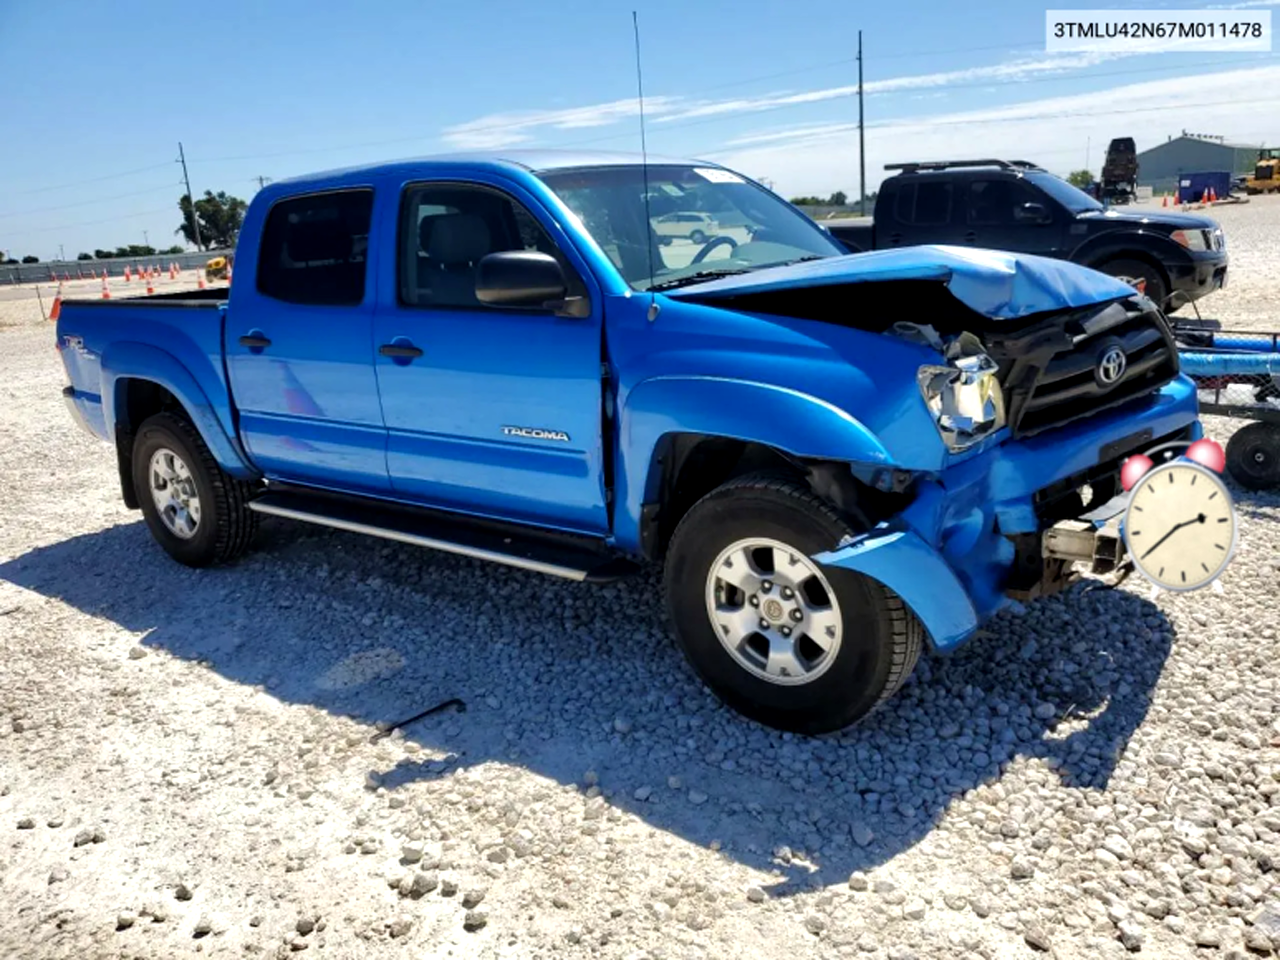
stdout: 2:40
